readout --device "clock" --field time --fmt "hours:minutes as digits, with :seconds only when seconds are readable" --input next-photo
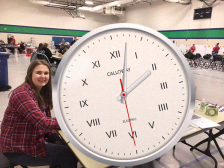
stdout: 2:02:30
